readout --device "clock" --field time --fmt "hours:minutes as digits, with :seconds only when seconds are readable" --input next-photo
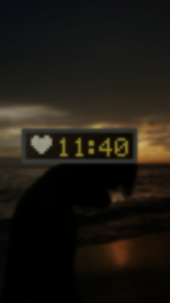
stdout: 11:40
